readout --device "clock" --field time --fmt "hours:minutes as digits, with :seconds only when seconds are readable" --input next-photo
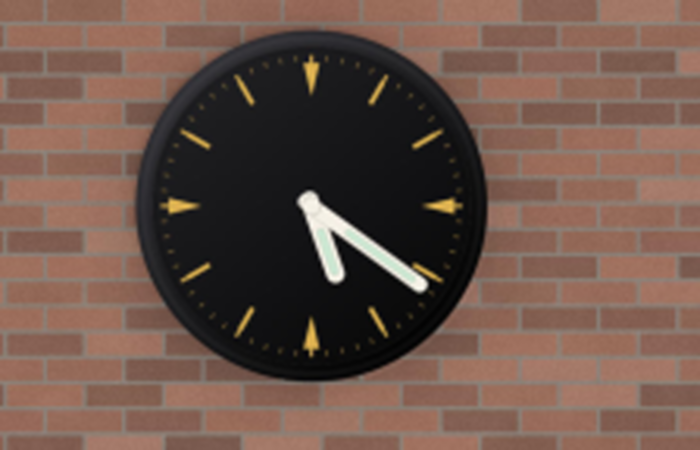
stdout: 5:21
